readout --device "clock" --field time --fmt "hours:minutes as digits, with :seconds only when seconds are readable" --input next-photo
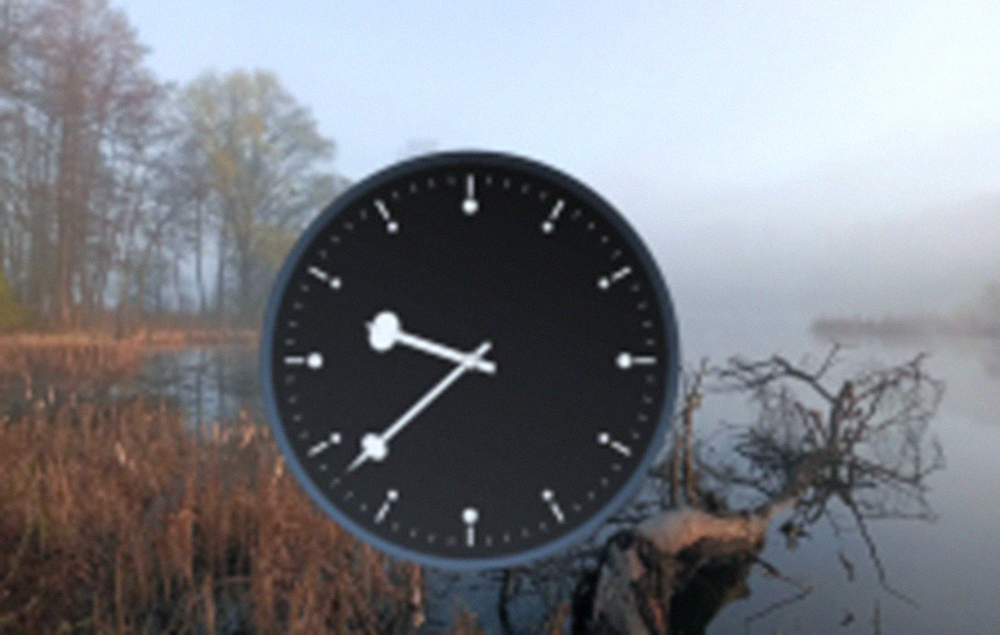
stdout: 9:38
